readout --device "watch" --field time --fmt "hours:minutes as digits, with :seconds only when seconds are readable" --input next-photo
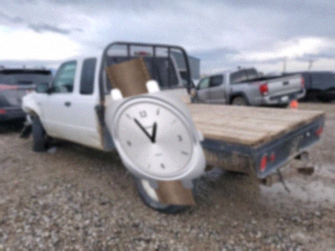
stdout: 12:56
